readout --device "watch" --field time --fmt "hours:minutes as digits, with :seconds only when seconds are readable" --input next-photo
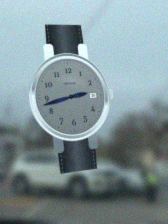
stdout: 2:43
